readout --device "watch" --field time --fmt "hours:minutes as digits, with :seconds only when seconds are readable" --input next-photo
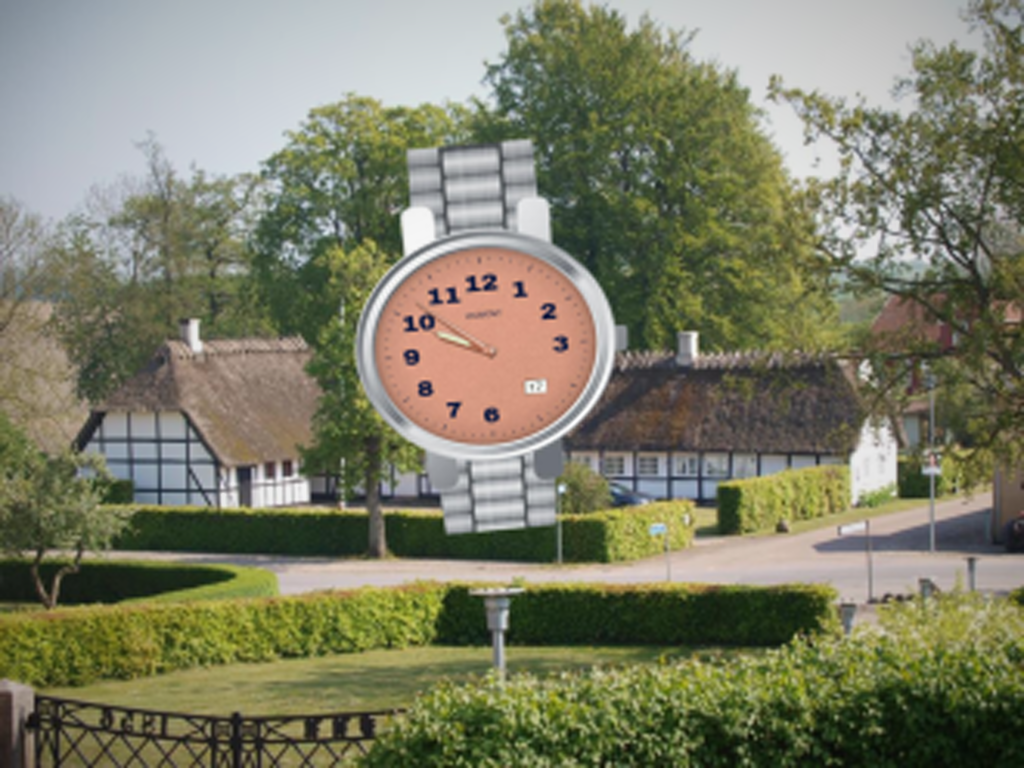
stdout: 9:52
